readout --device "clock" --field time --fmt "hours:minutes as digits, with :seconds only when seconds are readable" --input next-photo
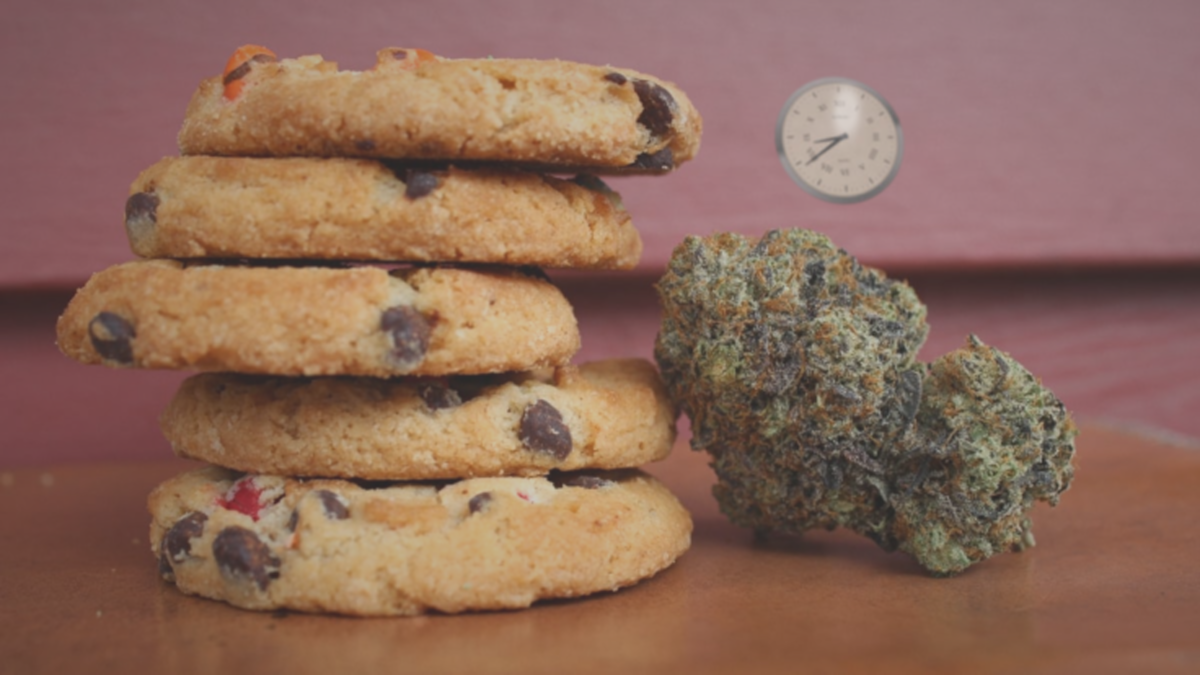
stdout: 8:39
